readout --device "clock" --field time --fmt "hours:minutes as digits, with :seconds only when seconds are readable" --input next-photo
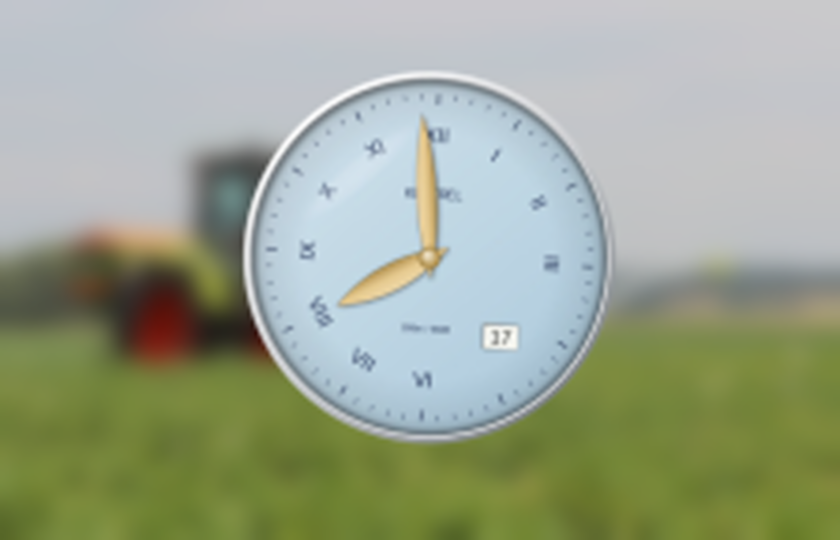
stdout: 7:59
